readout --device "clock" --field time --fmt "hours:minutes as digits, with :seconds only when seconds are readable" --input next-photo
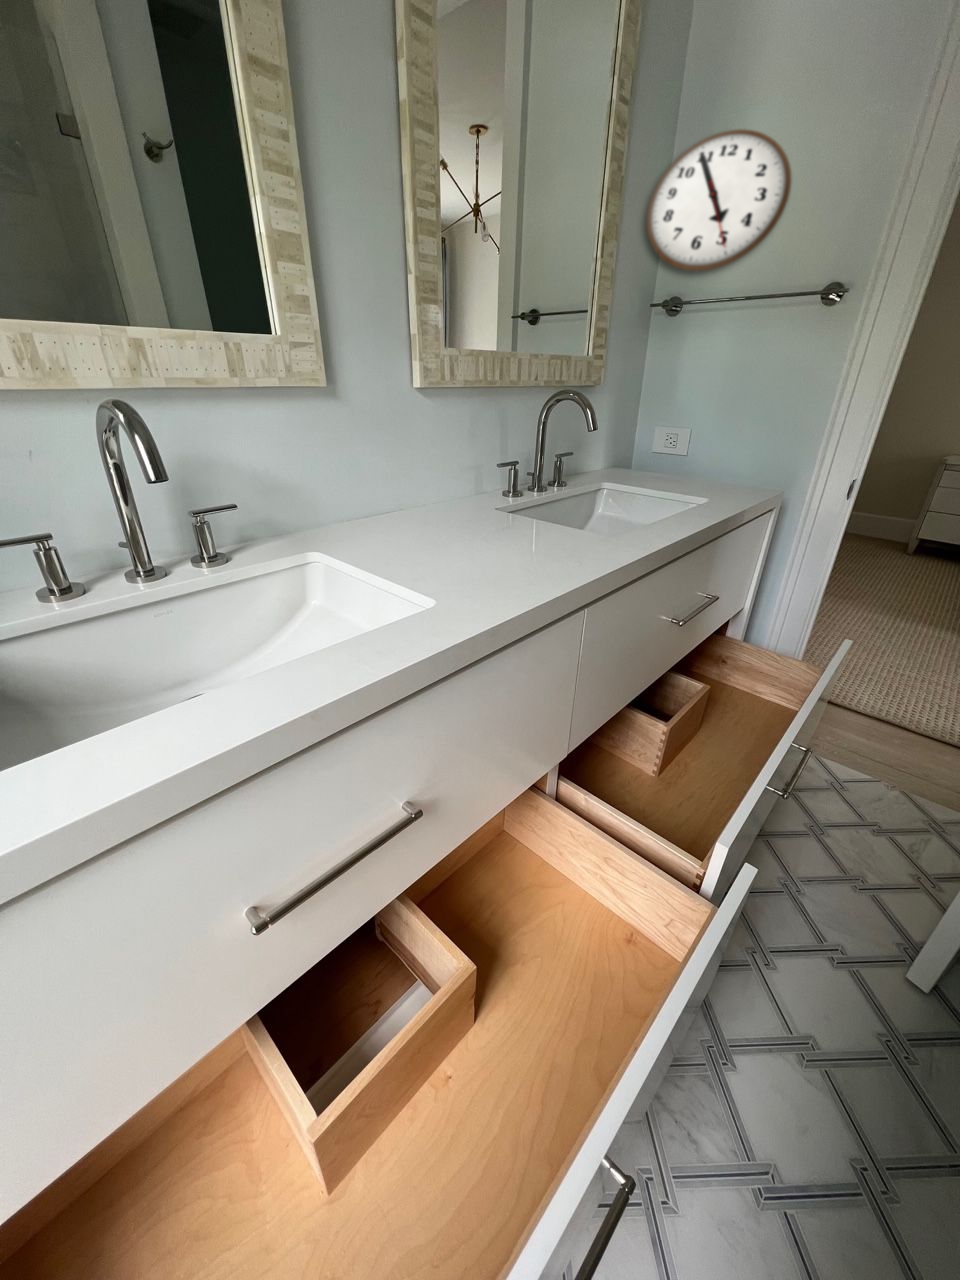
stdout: 4:54:25
